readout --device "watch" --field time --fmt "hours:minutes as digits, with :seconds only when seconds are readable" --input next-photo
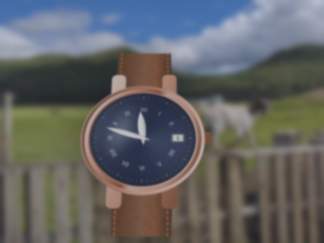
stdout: 11:48
